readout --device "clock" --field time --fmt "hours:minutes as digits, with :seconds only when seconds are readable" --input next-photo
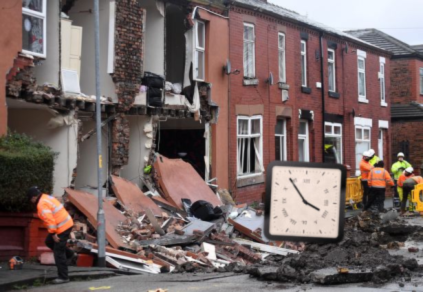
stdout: 3:54
